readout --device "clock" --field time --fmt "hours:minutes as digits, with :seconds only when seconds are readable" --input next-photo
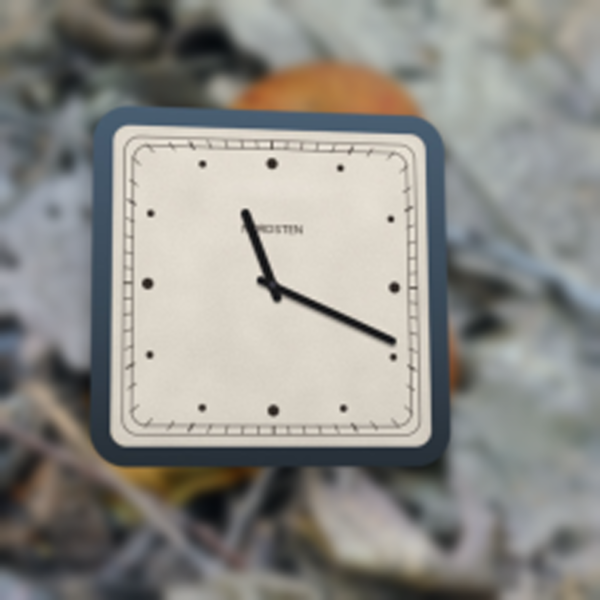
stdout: 11:19
